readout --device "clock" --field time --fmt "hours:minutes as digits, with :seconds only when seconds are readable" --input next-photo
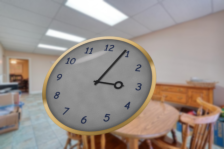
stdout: 3:04
